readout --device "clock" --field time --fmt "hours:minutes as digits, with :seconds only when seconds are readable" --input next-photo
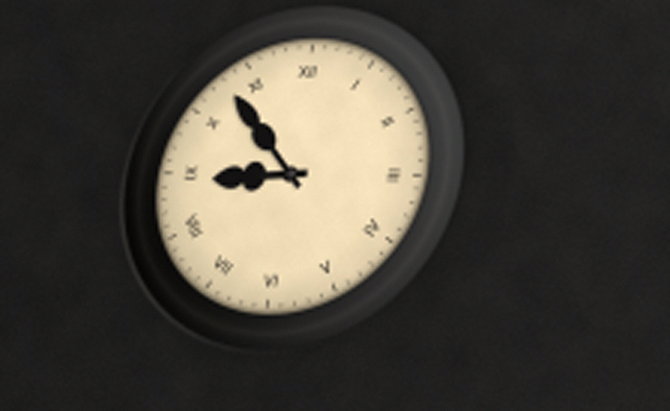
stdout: 8:53
